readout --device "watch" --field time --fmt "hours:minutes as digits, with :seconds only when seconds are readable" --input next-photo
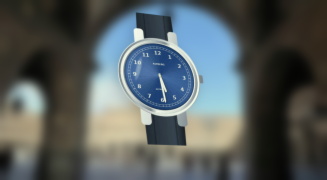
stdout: 5:29
